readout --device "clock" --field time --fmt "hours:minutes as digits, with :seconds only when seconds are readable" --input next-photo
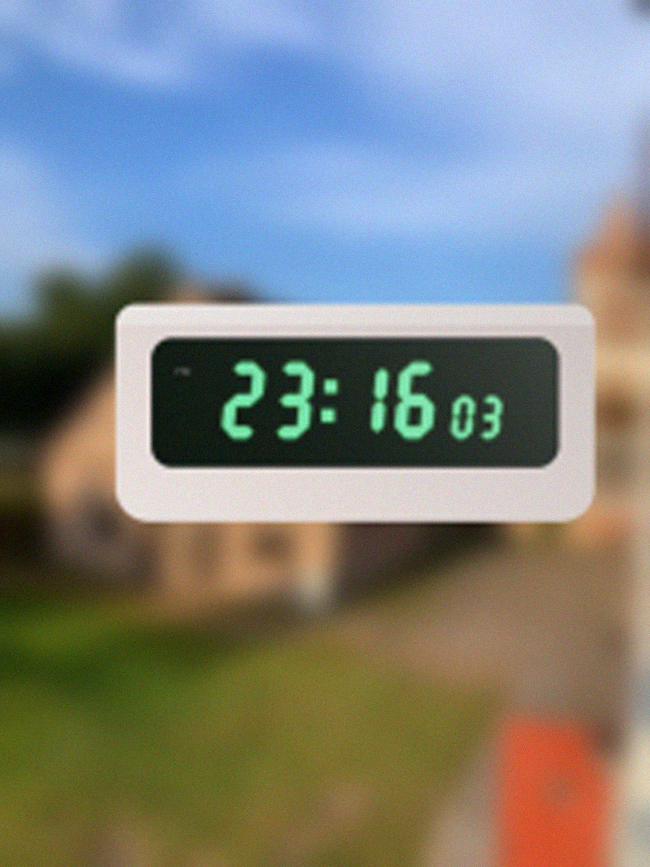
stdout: 23:16:03
